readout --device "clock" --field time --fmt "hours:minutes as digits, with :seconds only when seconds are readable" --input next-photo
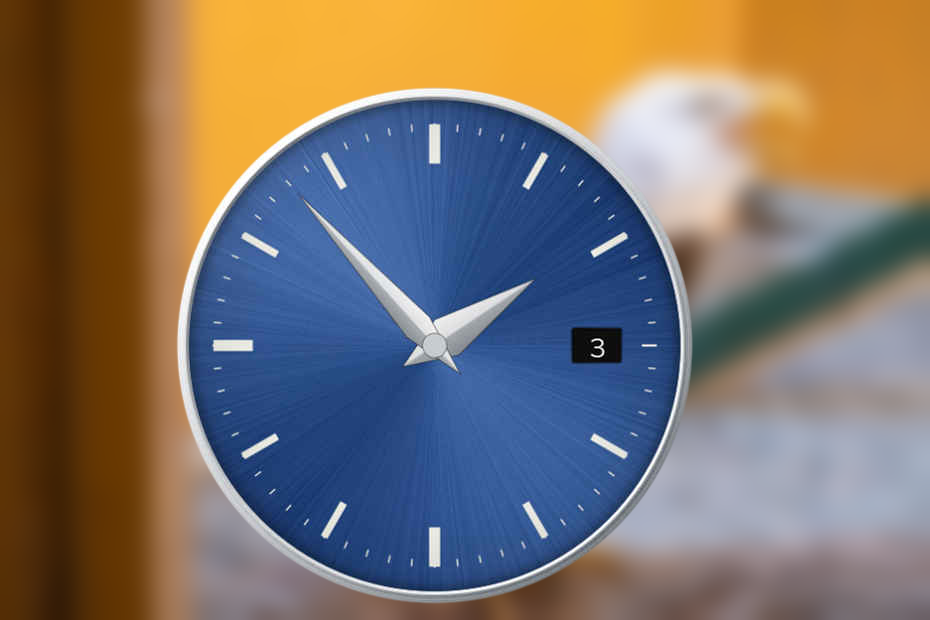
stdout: 1:53
